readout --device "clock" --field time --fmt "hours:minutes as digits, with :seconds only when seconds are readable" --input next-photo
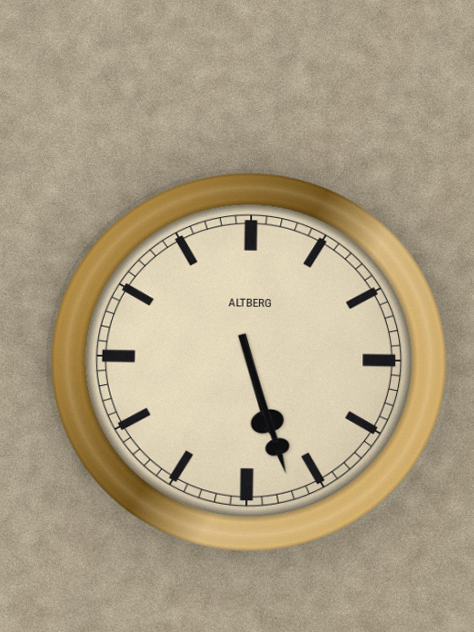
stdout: 5:27
